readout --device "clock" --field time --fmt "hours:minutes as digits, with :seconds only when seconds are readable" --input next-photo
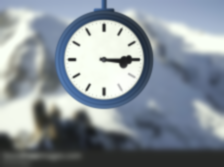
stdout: 3:15
